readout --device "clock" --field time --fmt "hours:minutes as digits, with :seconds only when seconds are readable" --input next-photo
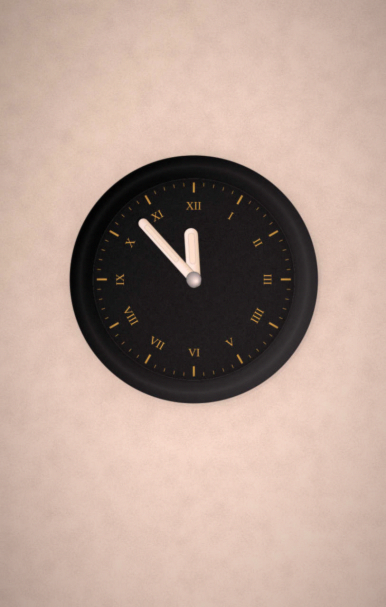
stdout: 11:53
